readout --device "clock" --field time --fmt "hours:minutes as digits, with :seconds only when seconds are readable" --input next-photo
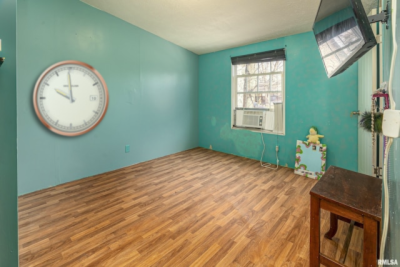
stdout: 9:59
